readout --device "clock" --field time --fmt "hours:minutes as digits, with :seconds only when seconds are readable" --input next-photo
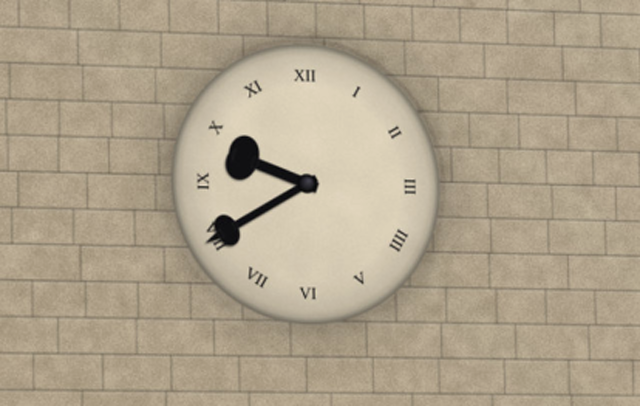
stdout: 9:40
